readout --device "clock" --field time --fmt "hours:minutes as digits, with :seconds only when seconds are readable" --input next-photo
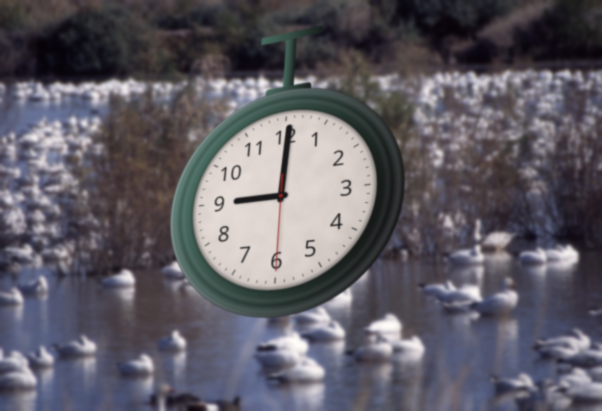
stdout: 9:00:30
